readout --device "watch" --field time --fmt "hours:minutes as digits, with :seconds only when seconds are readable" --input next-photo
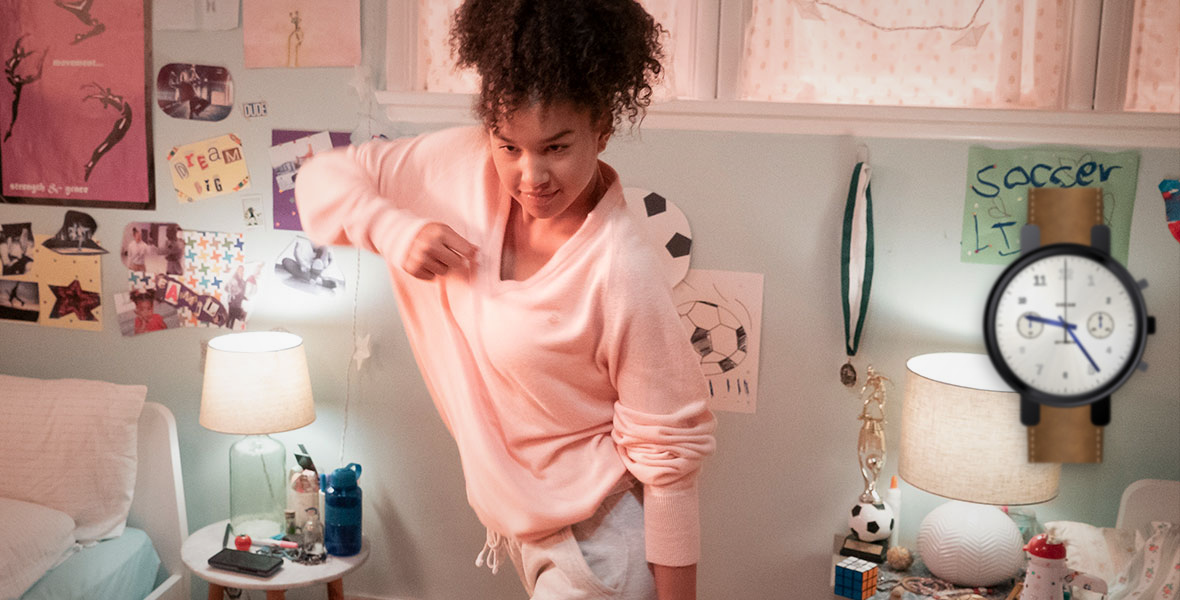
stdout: 9:24
